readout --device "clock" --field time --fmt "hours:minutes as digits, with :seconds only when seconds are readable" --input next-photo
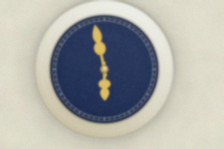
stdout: 5:58
